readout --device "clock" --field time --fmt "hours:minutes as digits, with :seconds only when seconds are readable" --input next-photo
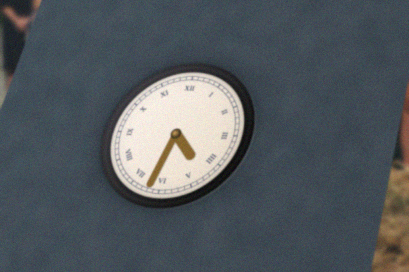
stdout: 4:32
